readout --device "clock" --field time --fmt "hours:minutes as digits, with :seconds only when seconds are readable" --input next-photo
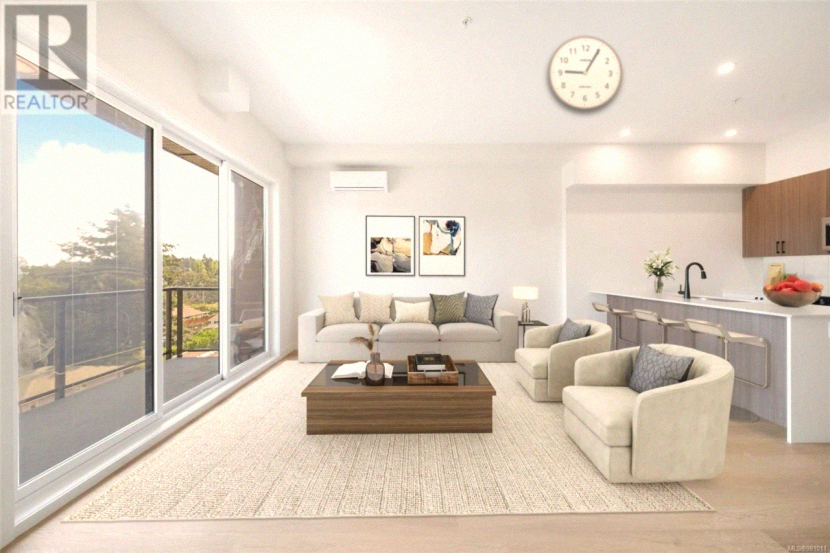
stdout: 9:05
